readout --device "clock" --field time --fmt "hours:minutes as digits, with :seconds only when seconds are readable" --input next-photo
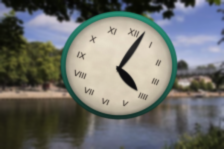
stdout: 4:02
